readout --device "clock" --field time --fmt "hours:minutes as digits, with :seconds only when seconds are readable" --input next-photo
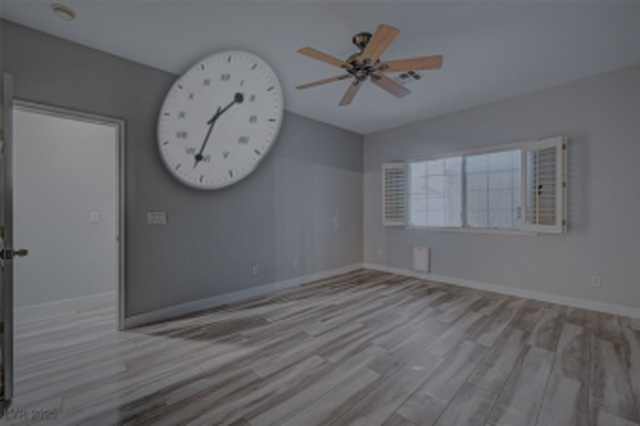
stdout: 1:32
